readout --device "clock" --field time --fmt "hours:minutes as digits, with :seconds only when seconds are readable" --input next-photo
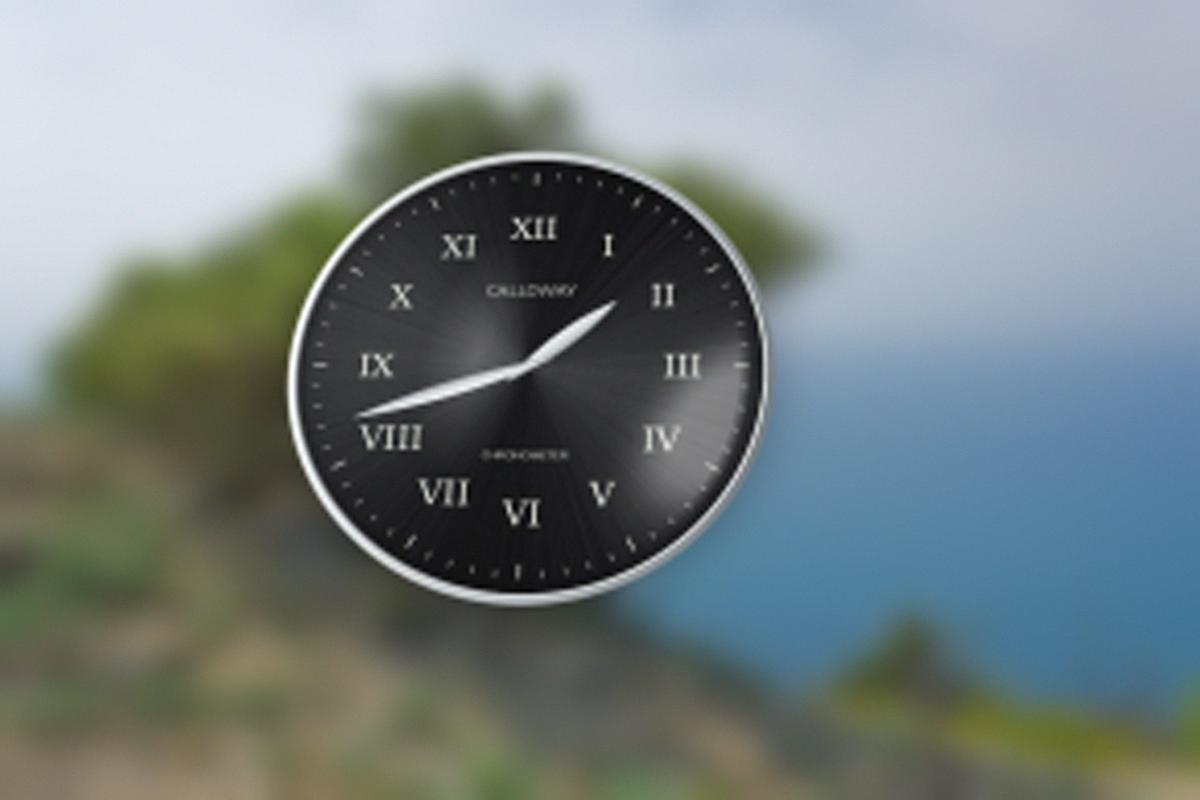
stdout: 1:42
